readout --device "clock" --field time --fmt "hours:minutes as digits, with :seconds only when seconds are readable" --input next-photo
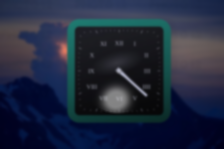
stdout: 4:22
